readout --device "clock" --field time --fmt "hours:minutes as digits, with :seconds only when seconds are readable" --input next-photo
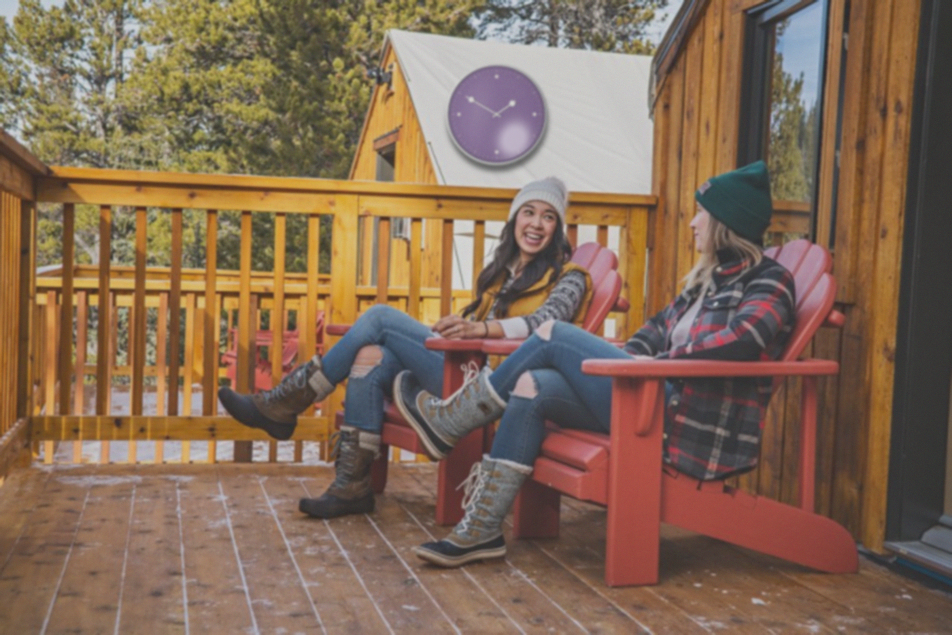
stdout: 1:50
